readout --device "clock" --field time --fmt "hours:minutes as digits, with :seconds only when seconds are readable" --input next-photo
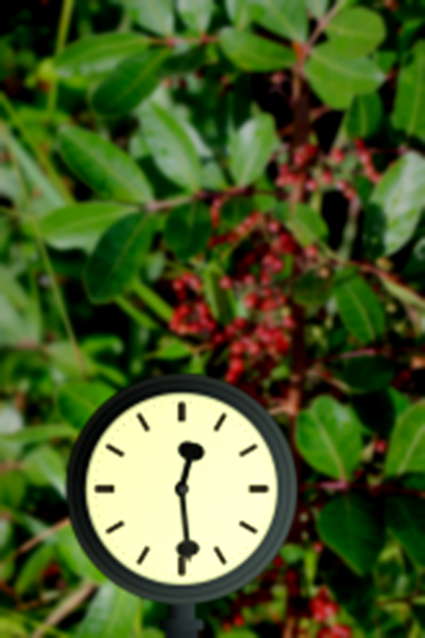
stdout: 12:29
